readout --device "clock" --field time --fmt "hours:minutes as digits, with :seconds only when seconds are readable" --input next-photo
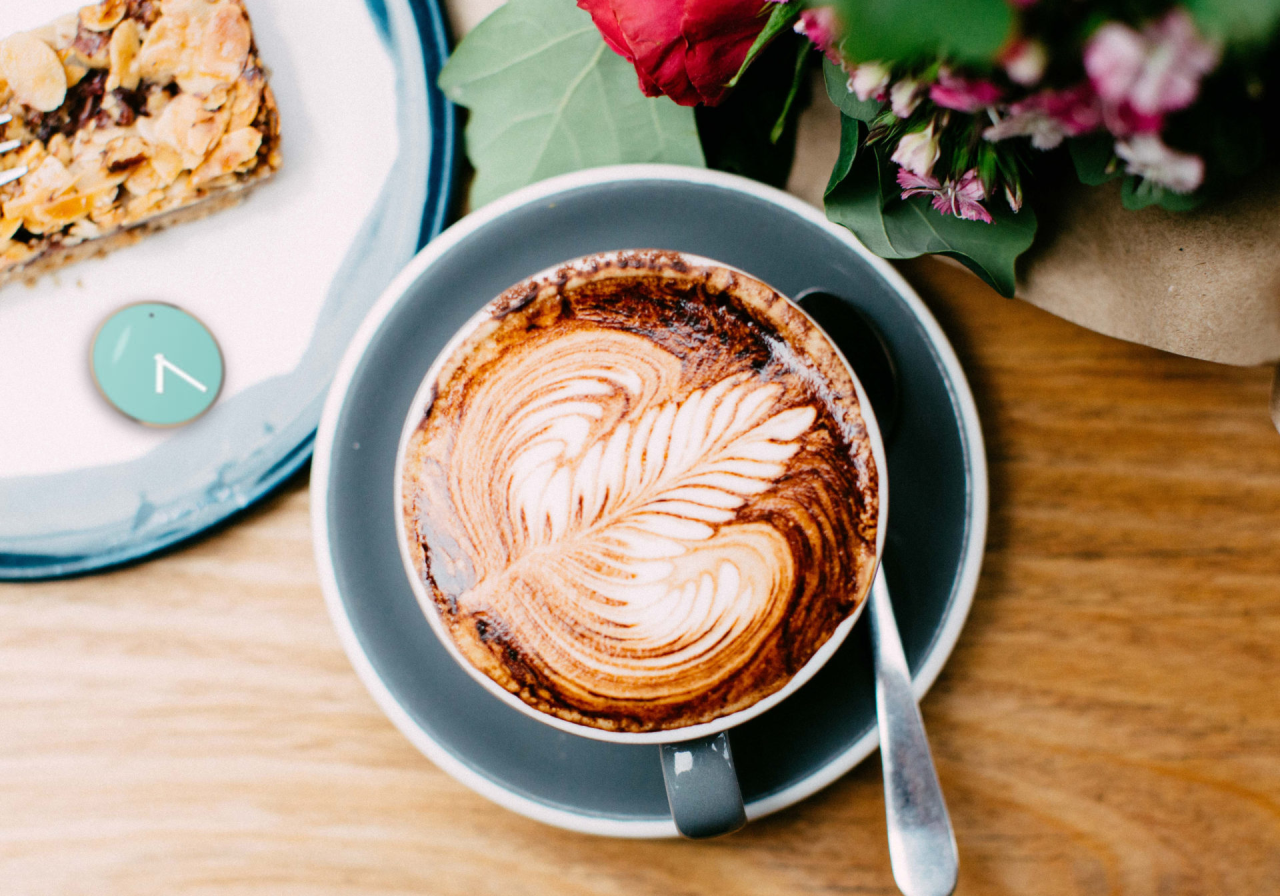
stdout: 6:22
